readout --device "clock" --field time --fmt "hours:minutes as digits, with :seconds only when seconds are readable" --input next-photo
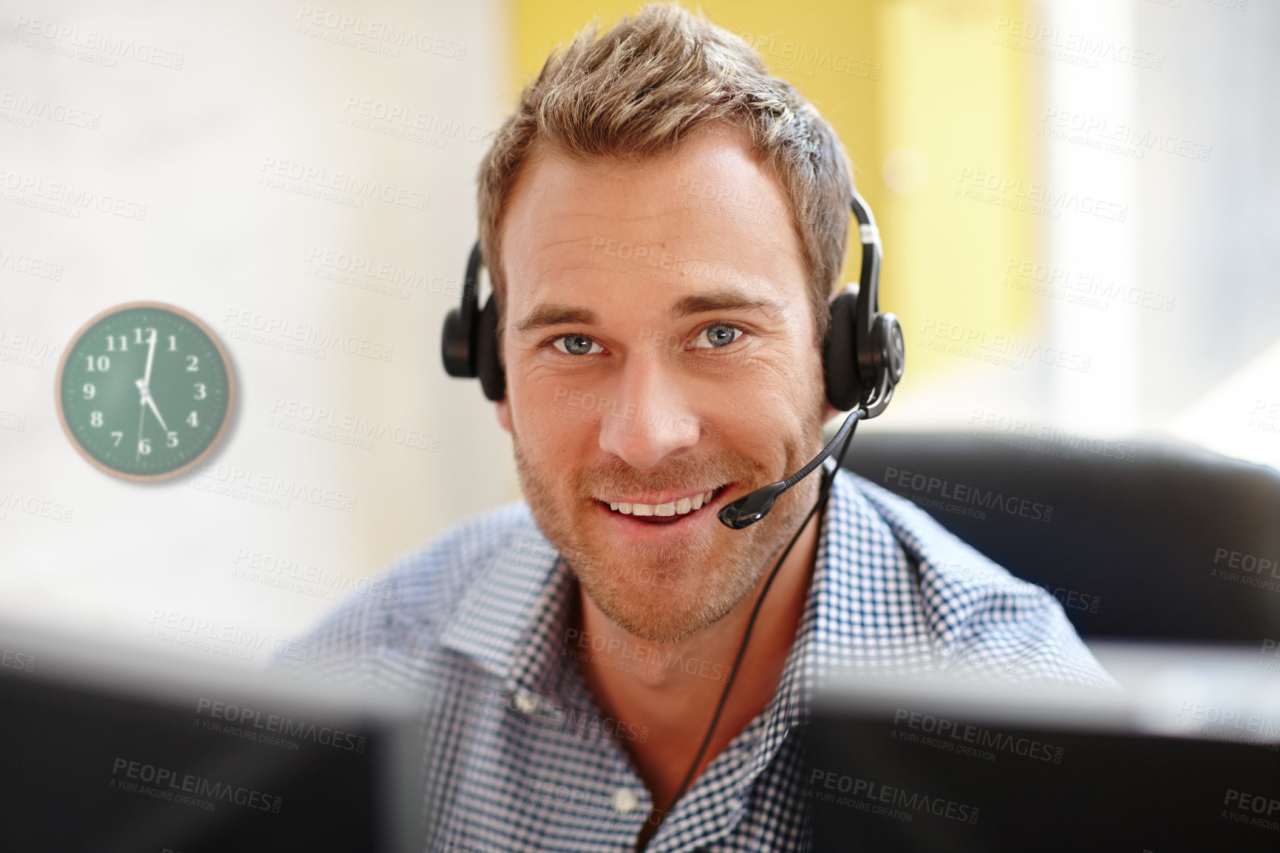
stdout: 5:01:31
